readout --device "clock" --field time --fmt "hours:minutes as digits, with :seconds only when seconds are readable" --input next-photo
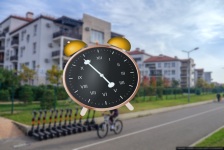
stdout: 4:54
